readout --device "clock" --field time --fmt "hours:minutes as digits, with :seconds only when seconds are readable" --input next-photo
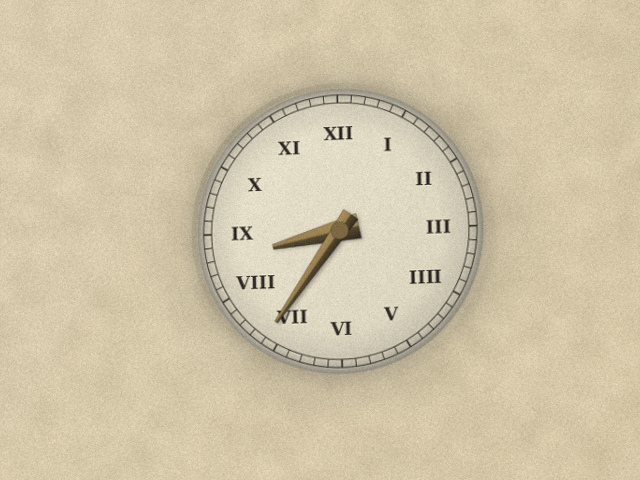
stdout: 8:36
